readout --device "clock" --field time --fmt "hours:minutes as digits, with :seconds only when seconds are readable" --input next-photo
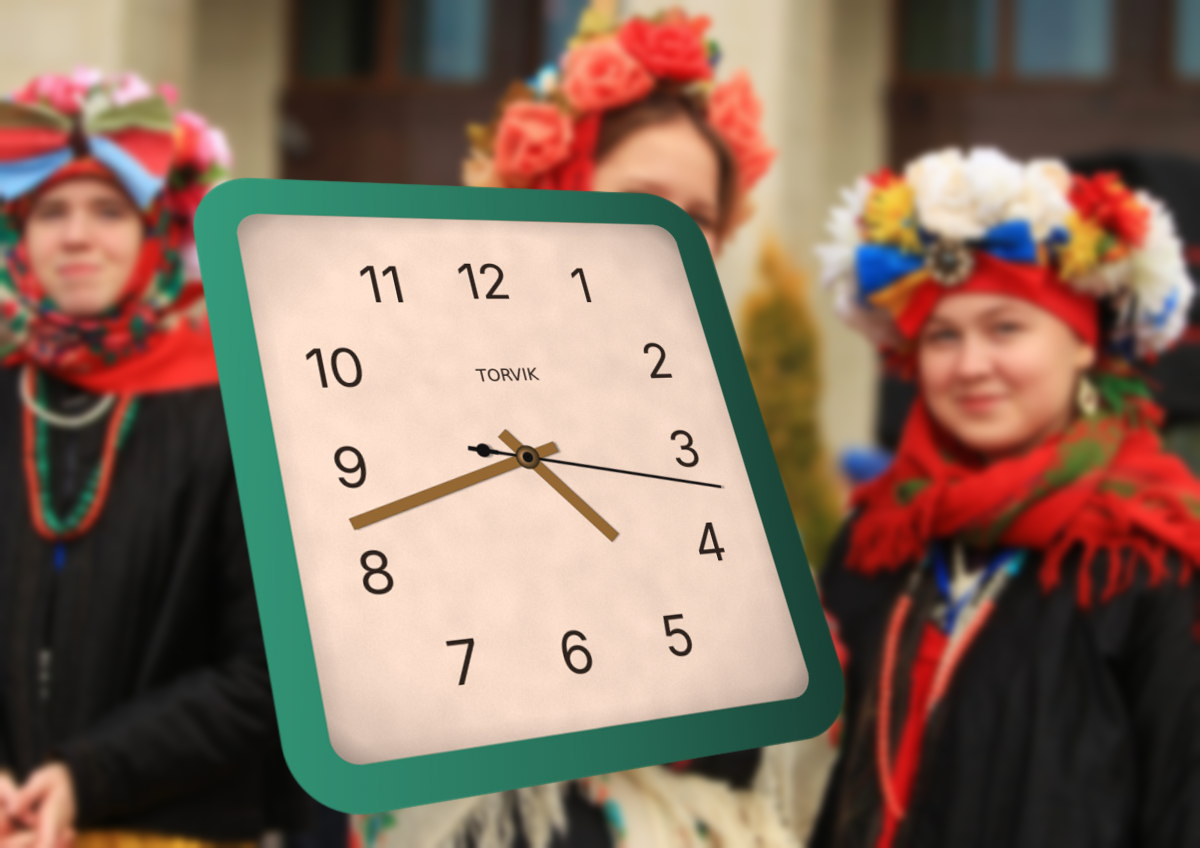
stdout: 4:42:17
